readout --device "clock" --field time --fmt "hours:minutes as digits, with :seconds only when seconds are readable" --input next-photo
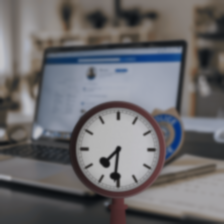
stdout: 7:31
